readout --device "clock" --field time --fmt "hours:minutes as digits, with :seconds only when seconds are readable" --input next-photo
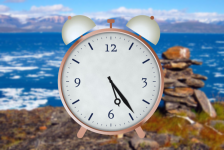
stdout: 5:24
